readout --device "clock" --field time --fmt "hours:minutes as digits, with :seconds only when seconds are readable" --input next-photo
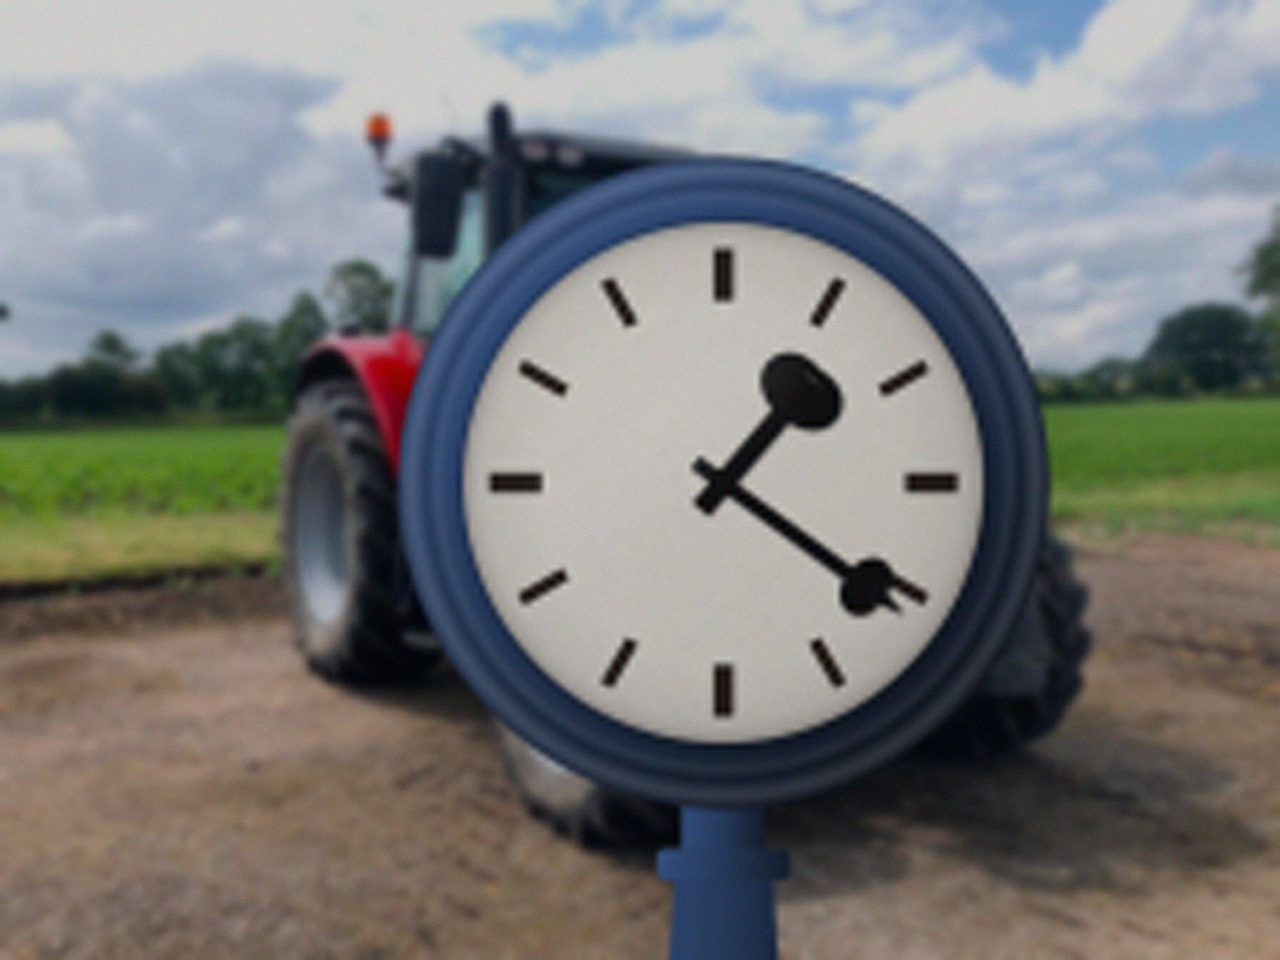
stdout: 1:21
